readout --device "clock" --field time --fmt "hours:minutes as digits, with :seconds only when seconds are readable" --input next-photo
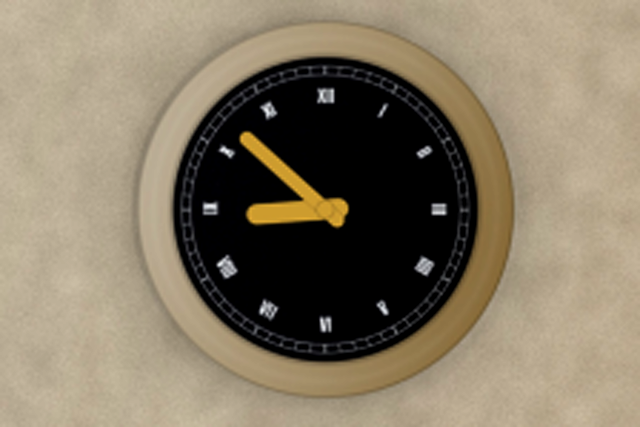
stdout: 8:52
